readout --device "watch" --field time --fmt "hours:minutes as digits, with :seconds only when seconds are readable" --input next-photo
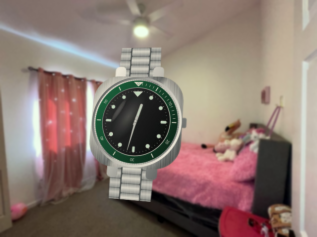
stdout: 12:32
